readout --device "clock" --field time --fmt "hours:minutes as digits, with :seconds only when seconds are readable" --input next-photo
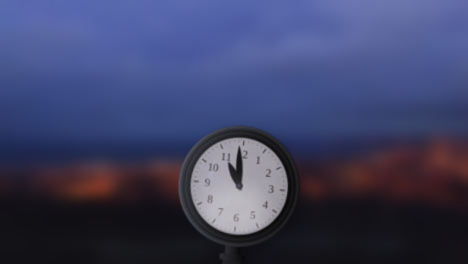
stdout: 10:59
